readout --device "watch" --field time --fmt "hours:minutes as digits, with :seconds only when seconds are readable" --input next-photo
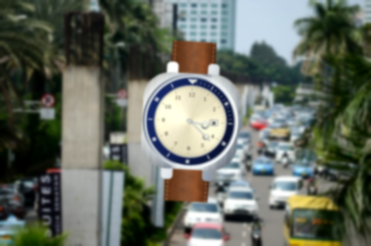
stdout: 3:22
